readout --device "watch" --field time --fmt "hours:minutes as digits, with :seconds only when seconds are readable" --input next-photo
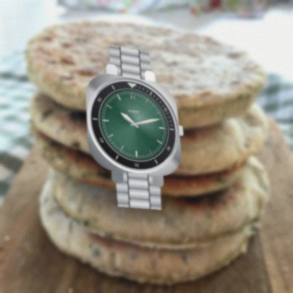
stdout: 10:12
